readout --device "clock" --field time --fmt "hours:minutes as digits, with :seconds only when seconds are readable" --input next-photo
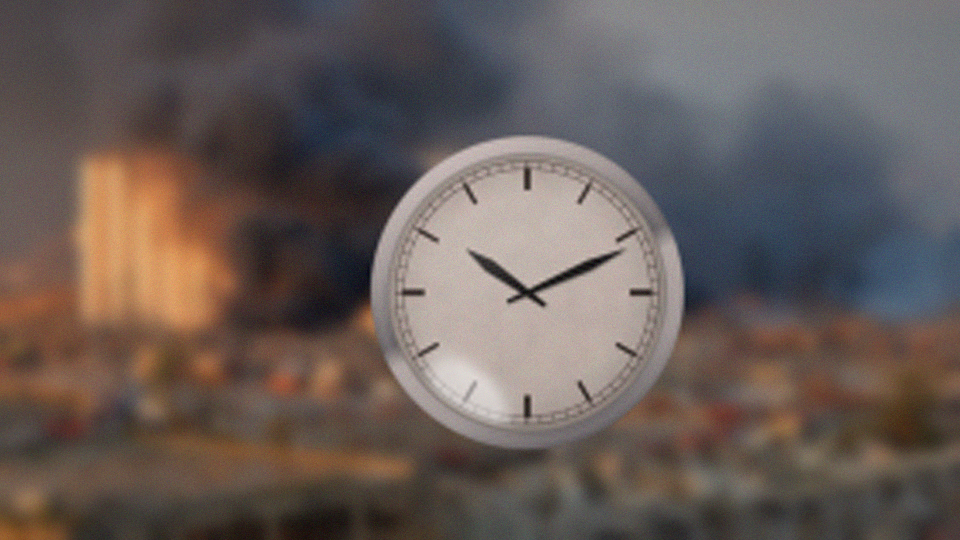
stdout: 10:11
